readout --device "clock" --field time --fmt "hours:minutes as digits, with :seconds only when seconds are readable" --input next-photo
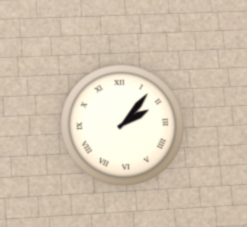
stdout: 2:07
